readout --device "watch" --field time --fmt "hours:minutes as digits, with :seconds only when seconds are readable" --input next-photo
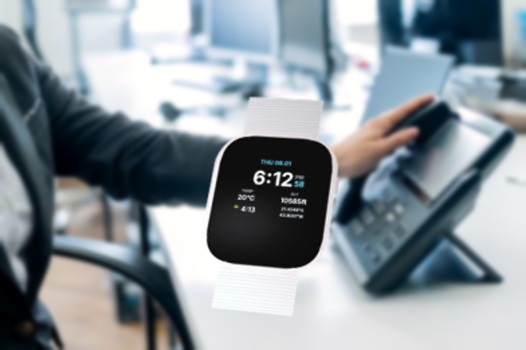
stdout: 6:12
